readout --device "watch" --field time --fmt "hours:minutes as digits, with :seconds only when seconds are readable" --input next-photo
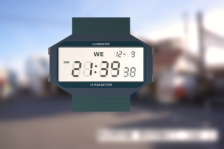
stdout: 21:39:38
